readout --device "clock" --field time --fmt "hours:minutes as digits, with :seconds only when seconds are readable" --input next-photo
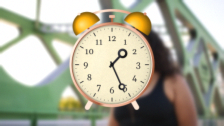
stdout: 1:26
